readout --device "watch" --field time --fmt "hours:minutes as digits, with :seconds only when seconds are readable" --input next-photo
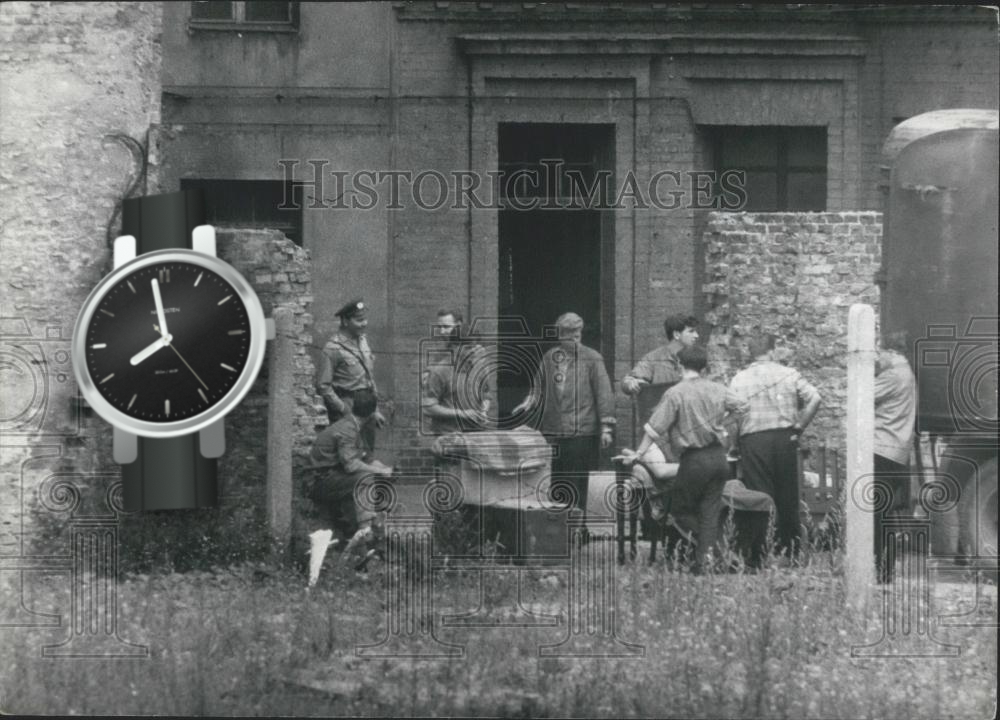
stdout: 7:58:24
